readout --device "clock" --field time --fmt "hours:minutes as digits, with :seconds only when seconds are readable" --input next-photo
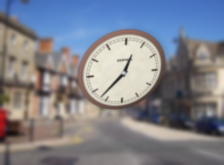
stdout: 12:37
